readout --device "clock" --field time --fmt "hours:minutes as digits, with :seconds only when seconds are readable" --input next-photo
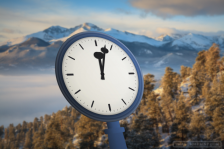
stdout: 12:03
